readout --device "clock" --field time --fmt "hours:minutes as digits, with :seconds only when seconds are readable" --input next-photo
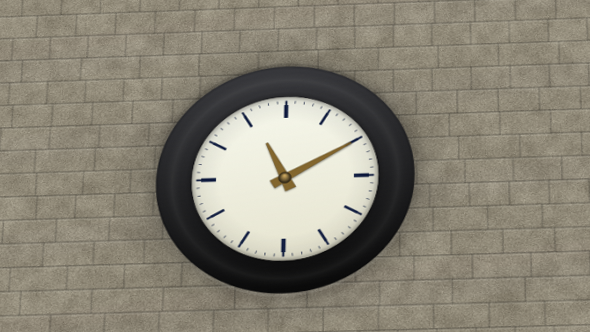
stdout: 11:10
